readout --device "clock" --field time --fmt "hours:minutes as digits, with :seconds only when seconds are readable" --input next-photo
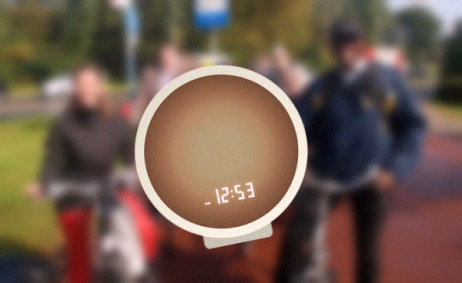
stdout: 12:53
